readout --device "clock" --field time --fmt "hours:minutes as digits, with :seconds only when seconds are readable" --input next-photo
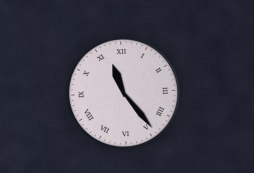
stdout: 11:24
